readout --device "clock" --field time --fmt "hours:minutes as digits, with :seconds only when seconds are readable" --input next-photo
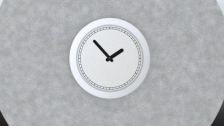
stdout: 1:53
